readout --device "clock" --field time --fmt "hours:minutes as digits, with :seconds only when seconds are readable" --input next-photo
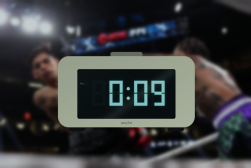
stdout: 0:09
